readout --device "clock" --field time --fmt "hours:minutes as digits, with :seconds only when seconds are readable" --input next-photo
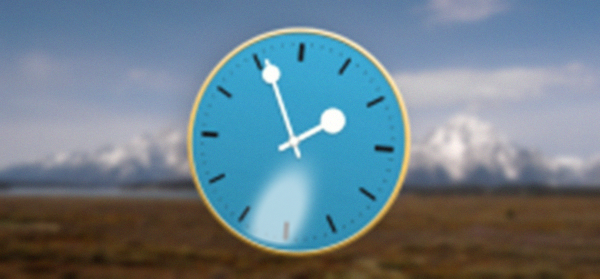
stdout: 1:56
